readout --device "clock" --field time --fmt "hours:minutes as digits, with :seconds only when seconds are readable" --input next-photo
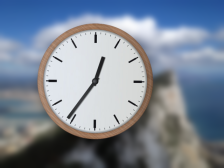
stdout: 12:36
